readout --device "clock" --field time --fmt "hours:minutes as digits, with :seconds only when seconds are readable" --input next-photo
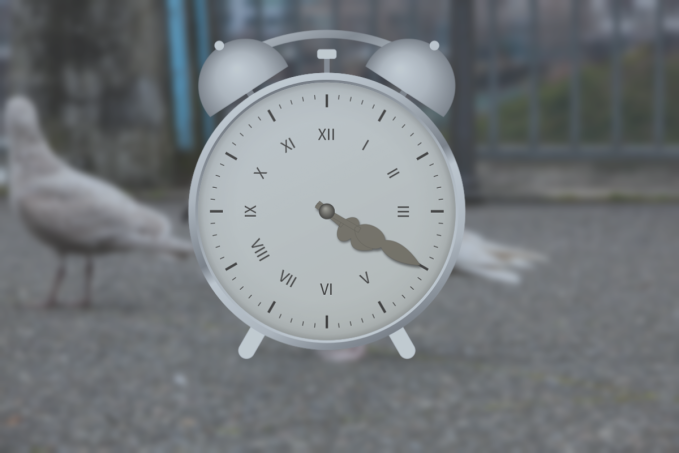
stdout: 4:20
